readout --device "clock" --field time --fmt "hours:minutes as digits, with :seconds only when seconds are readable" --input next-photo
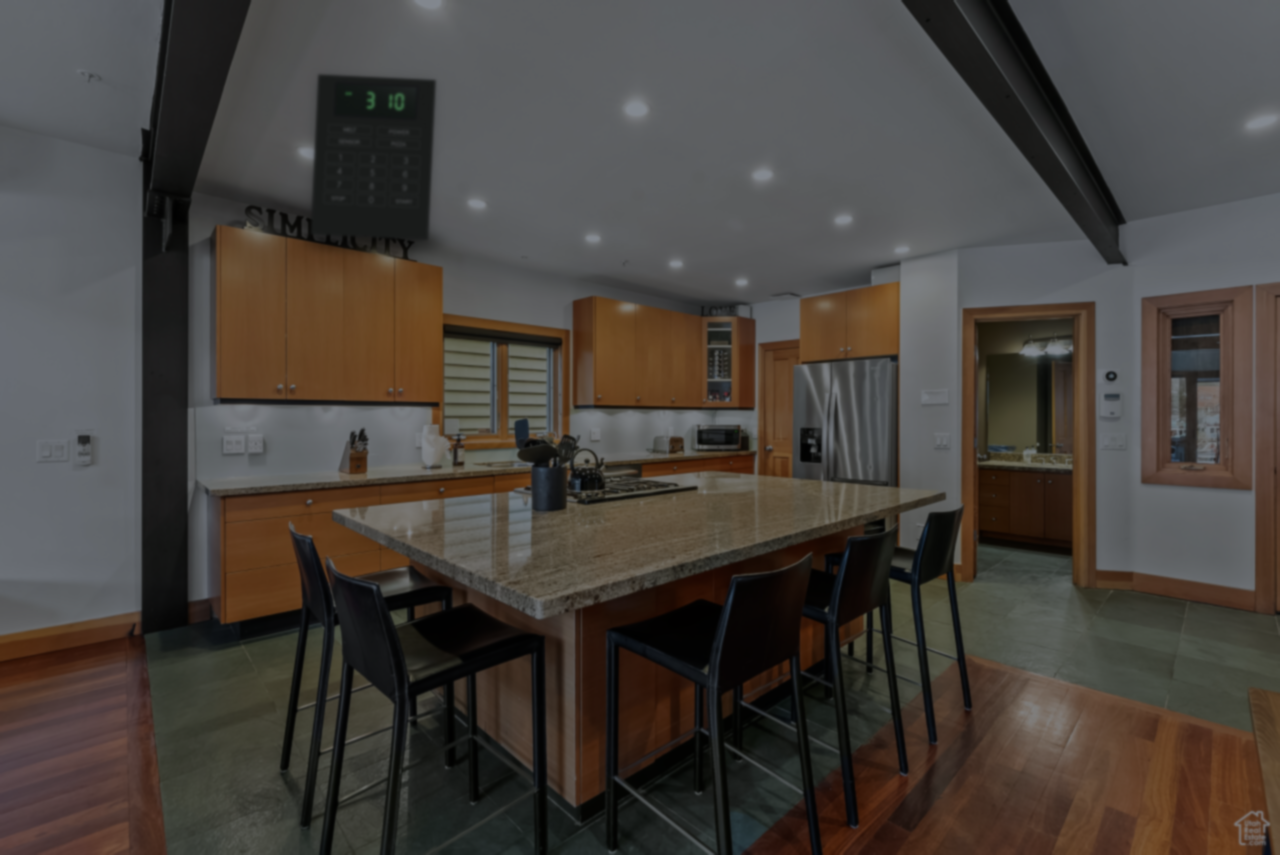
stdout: 3:10
